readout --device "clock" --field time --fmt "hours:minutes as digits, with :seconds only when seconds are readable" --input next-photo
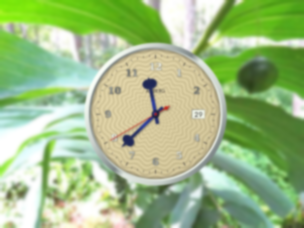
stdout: 11:37:40
